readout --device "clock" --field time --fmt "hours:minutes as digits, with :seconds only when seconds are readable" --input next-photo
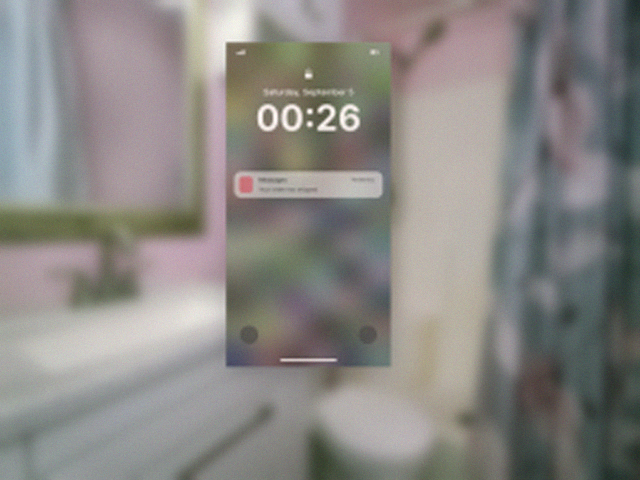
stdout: 0:26
